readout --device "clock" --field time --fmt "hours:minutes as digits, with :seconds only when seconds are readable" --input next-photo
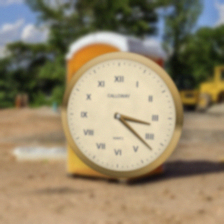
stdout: 3:22
